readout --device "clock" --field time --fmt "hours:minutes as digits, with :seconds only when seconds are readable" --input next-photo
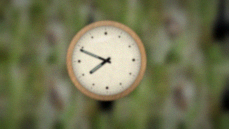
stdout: 7:49
